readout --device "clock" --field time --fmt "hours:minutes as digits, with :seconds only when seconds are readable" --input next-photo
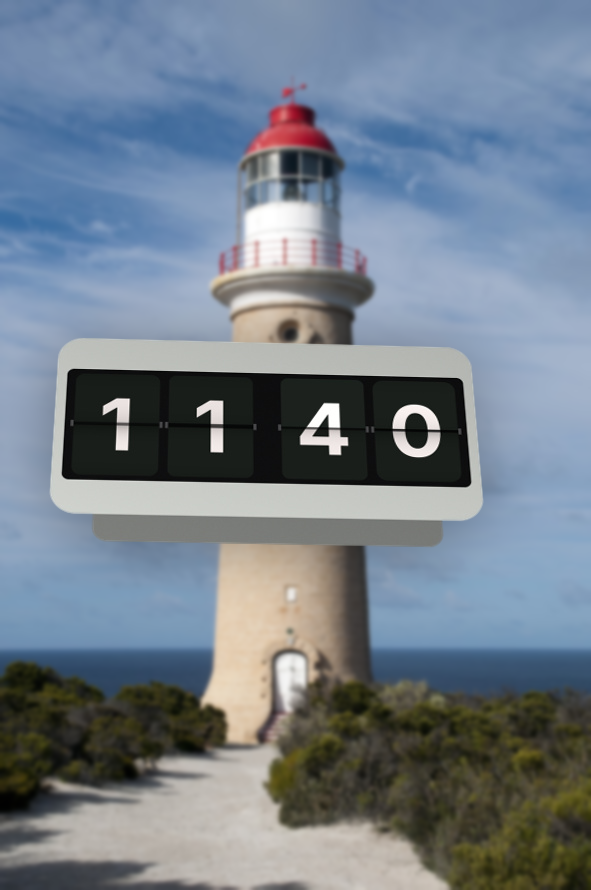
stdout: 11:40
